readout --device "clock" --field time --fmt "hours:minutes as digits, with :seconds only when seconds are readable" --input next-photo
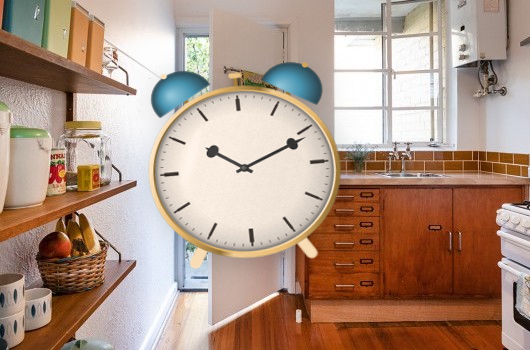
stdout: 10:11
